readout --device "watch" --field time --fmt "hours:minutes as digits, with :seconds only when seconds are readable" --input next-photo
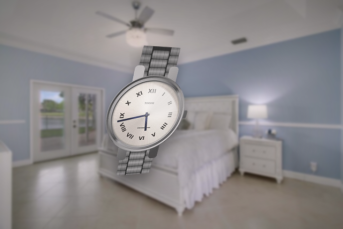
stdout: 5:43
